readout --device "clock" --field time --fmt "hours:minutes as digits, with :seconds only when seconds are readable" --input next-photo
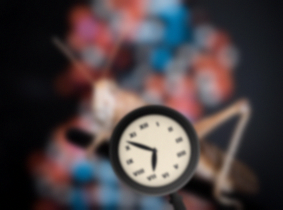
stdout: 6:52
